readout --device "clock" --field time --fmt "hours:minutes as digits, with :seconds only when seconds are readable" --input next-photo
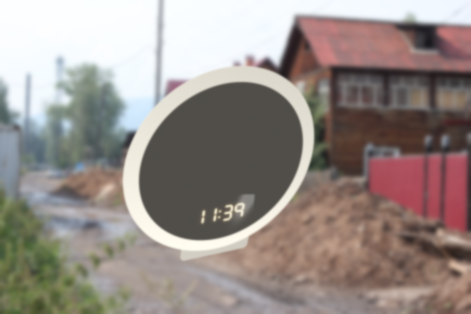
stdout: 11:39
